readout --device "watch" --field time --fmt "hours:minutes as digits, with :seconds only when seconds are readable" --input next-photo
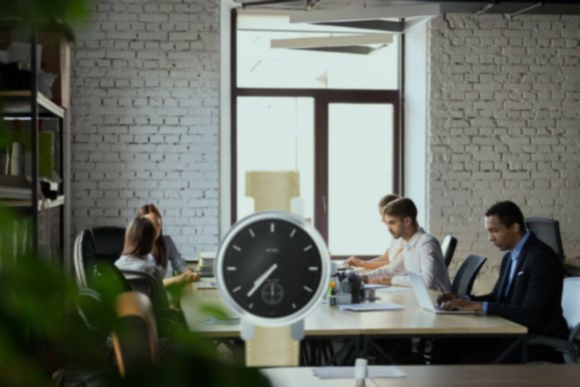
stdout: 7:37
